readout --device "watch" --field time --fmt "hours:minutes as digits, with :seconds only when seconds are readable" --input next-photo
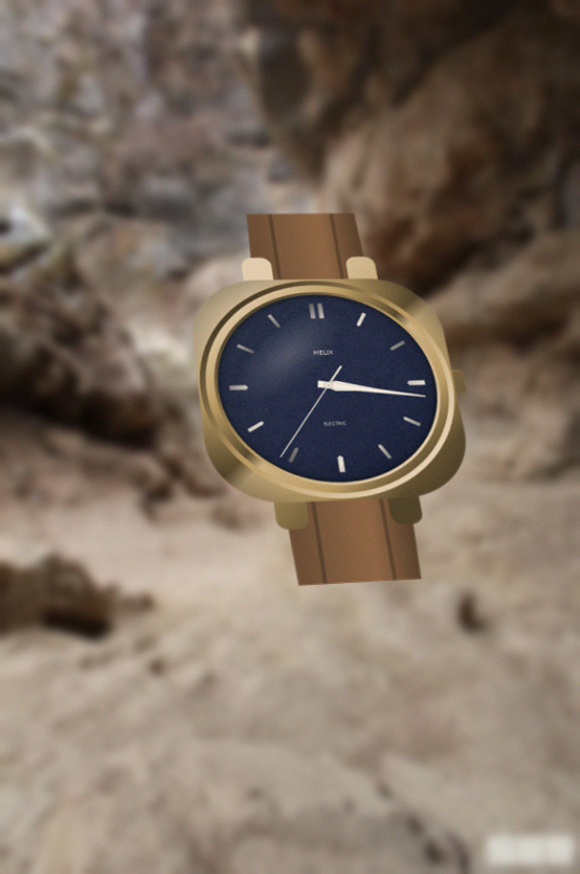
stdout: 3:16:36
